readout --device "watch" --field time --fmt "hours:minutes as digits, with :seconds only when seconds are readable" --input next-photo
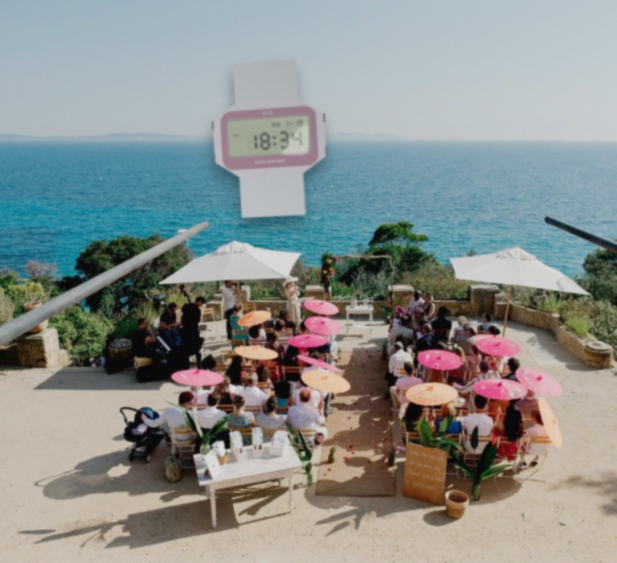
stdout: 18:34
